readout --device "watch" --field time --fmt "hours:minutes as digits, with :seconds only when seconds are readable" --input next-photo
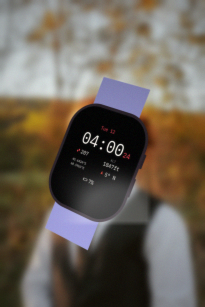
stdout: 4:00
